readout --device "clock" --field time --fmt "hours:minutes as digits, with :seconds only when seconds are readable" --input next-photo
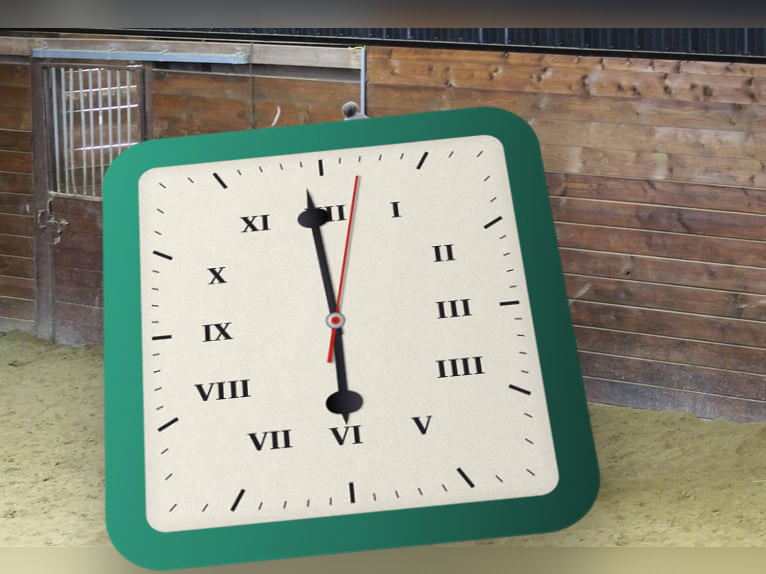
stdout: 5:59:02
